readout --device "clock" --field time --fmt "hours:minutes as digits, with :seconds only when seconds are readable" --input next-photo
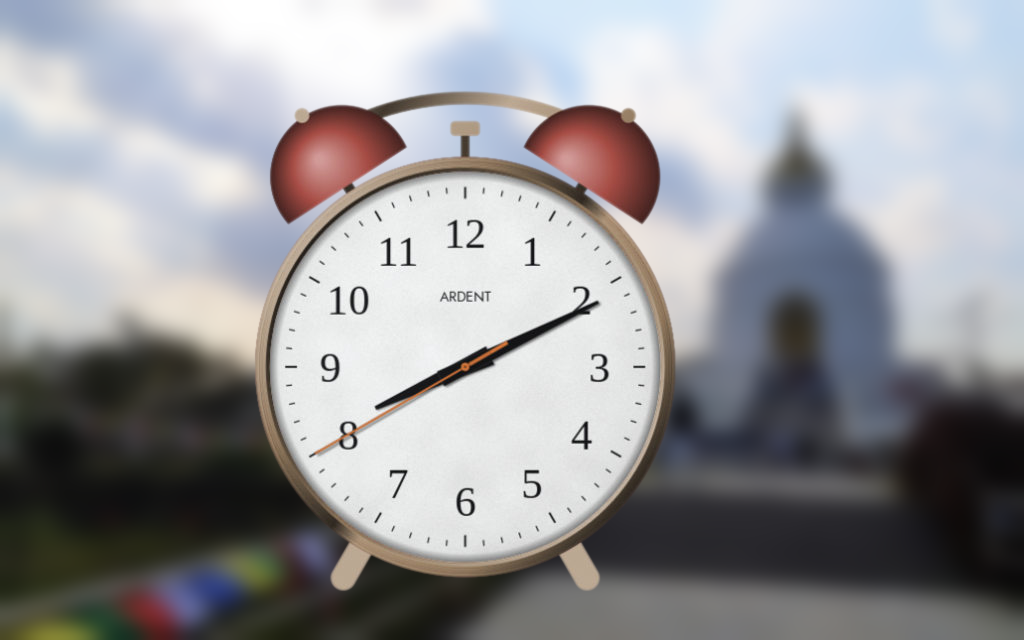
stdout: 8:10:40
